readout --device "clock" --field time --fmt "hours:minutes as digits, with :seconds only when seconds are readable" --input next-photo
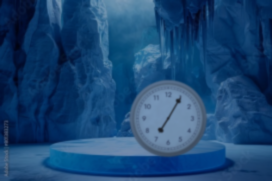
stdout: 7:05
